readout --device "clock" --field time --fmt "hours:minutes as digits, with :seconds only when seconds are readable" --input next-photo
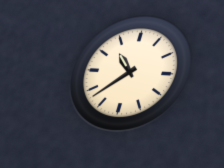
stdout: 10:38
